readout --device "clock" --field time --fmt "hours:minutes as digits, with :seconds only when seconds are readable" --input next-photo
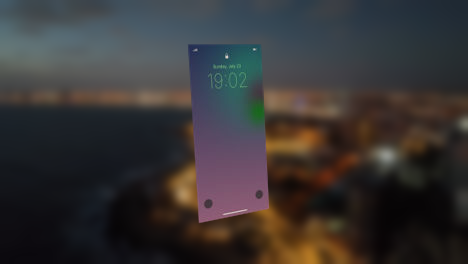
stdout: 19:02
